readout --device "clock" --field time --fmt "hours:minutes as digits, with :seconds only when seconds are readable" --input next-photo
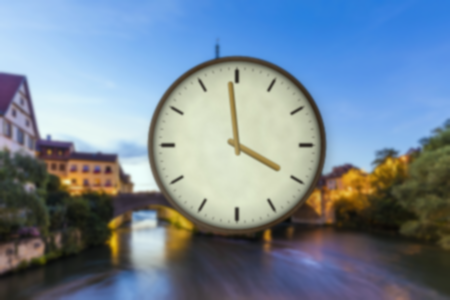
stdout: 3:59
